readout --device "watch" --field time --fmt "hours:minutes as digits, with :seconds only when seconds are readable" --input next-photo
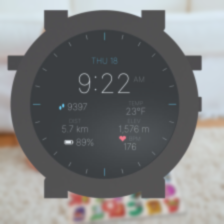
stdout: 9:22
